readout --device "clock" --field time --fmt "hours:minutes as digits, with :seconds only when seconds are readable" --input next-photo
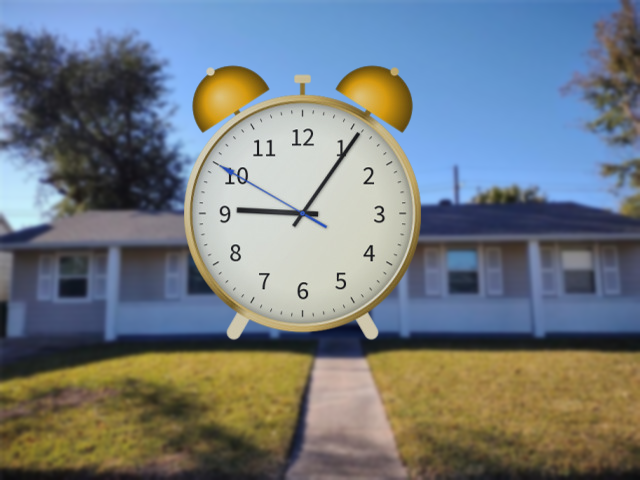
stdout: 9:05:50
